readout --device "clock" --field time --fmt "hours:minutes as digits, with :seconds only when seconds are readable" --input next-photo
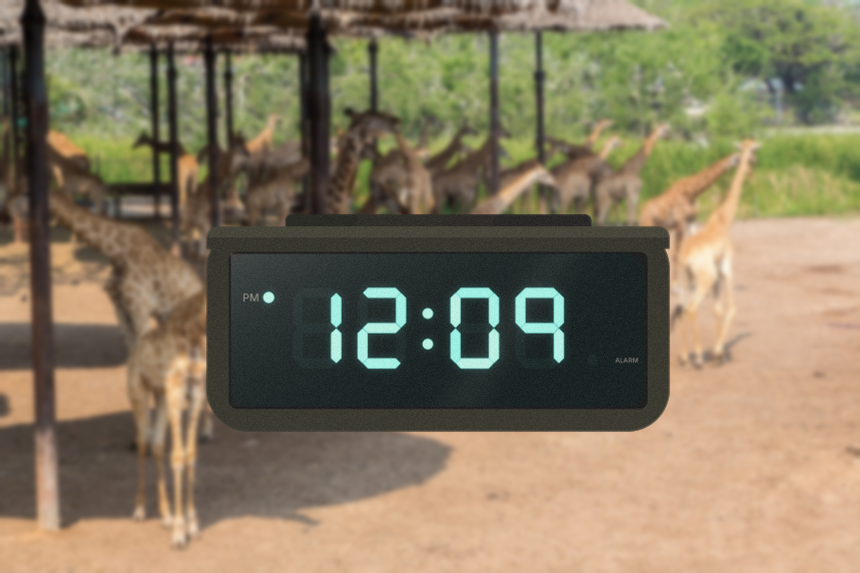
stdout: 12:09
